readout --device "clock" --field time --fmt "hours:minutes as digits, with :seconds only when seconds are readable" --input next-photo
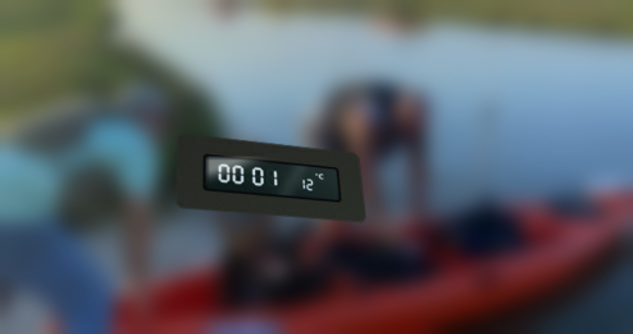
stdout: 0:01
